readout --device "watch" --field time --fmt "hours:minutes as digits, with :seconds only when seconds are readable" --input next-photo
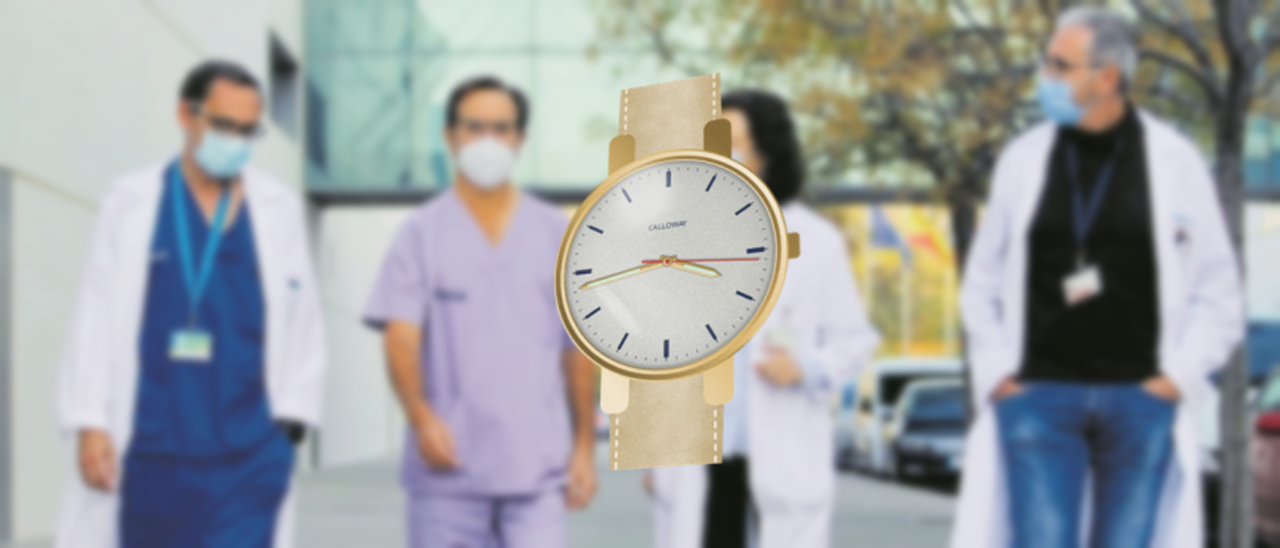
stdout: 3:43:16
